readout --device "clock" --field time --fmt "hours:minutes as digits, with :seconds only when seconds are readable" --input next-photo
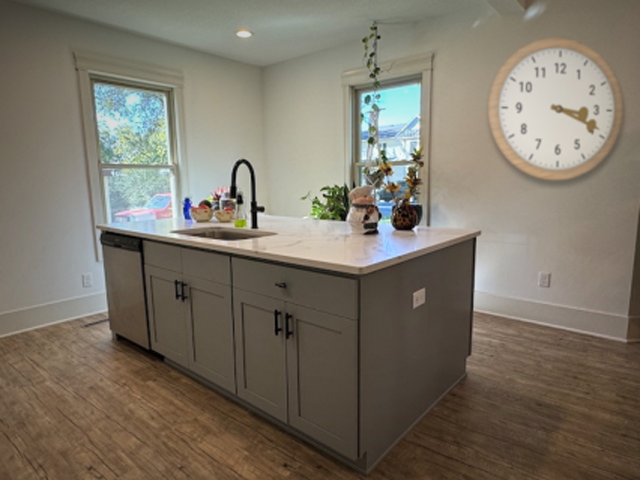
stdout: 3:19
